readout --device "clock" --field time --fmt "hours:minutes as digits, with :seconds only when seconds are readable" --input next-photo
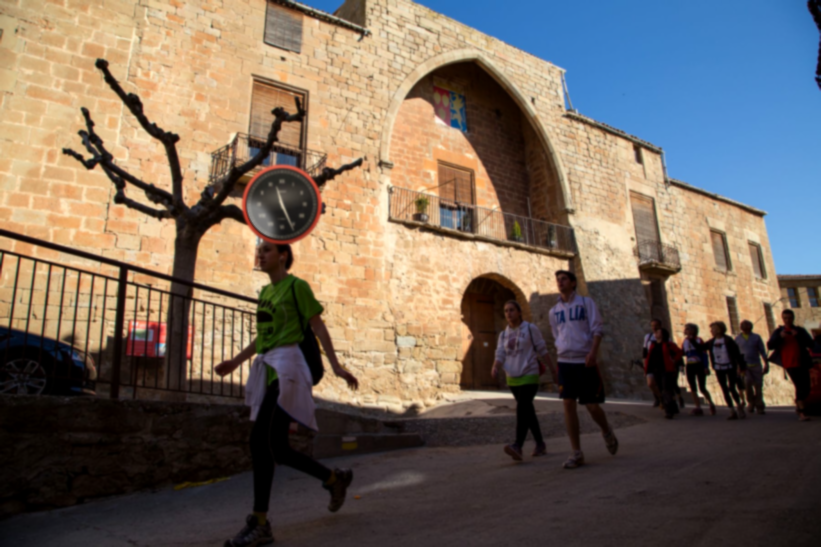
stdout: 11:26
